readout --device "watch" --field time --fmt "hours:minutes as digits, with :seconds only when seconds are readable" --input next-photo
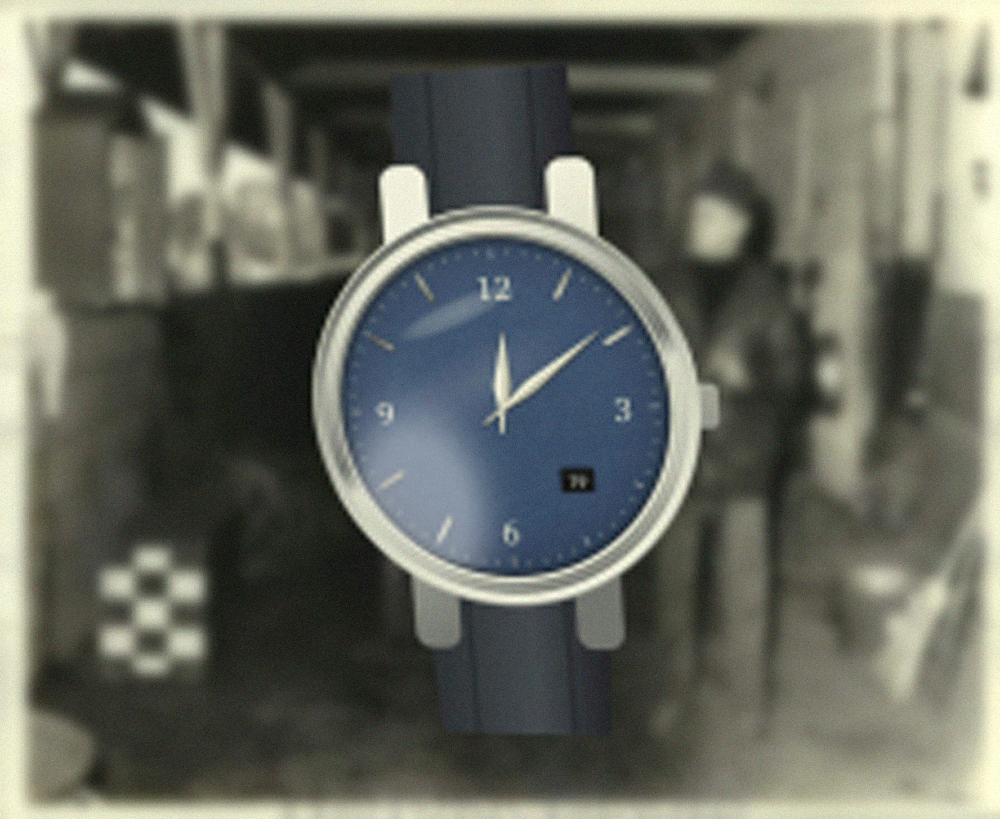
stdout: 12:09
